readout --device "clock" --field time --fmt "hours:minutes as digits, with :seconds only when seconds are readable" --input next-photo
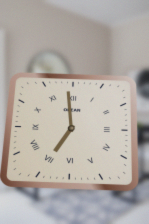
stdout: 6:59
